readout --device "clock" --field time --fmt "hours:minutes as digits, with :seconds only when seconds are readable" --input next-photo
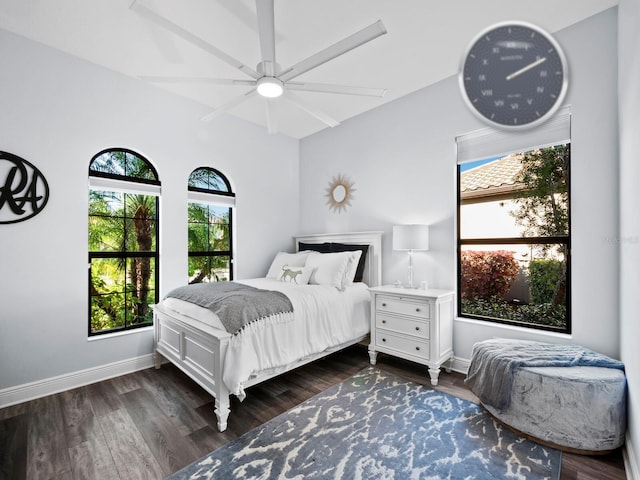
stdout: 2:11
